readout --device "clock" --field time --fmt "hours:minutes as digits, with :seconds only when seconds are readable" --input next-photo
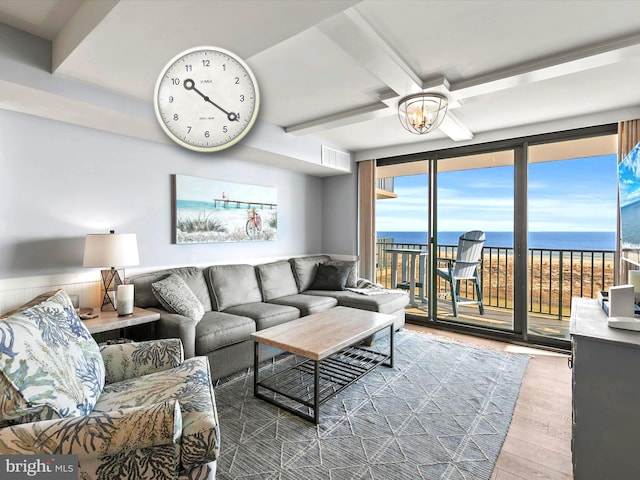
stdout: 10:21
